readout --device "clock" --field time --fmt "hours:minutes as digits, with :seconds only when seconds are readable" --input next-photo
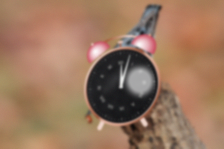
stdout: 12:03
